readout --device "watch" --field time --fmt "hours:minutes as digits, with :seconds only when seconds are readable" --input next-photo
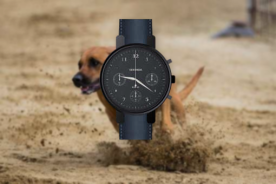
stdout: 9:21
